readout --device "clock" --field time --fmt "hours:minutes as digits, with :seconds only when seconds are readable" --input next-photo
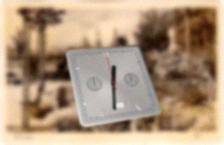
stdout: 12:32
